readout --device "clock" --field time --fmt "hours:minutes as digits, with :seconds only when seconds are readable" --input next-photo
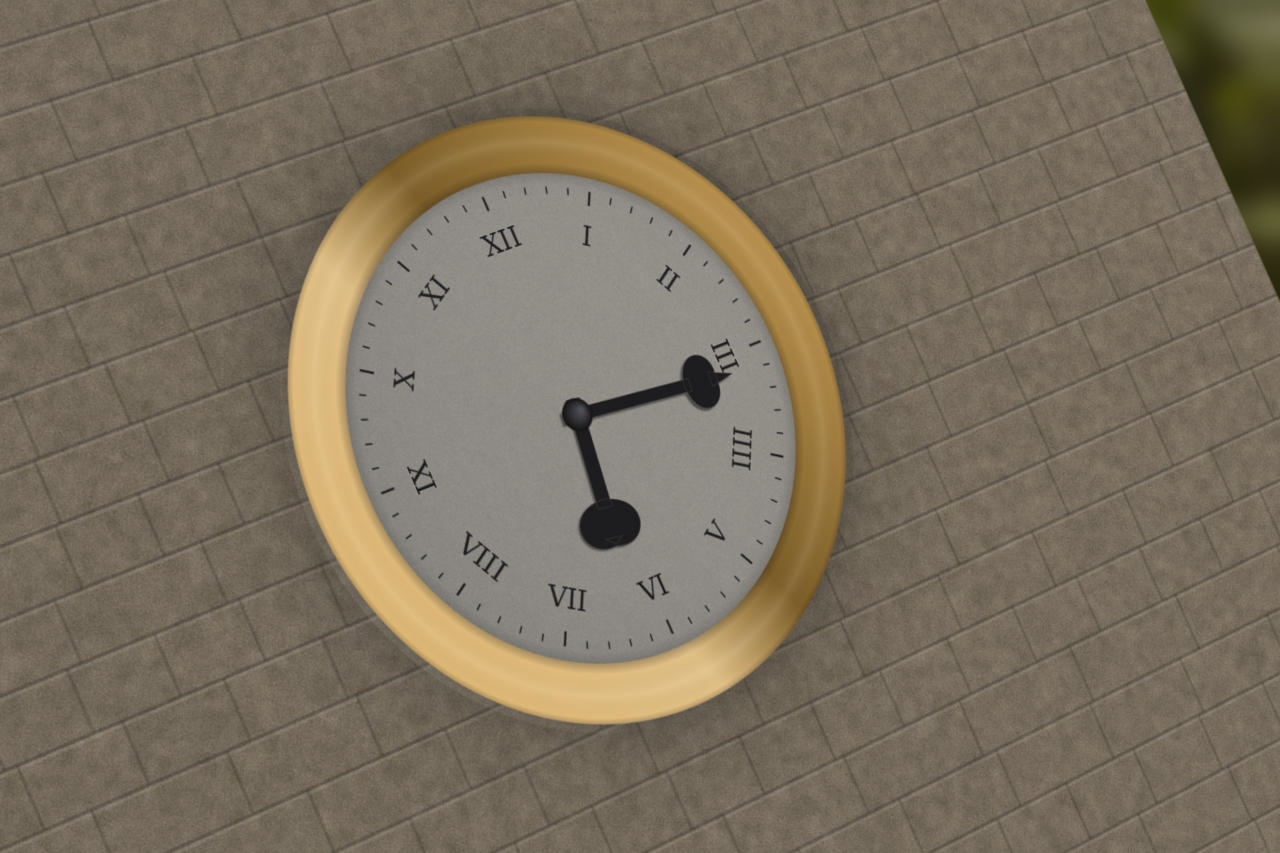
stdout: 6:16
